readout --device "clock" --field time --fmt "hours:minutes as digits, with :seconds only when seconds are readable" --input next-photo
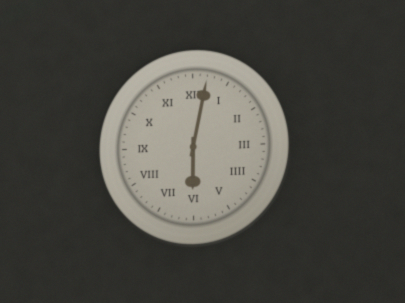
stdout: 6:02
